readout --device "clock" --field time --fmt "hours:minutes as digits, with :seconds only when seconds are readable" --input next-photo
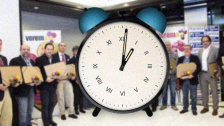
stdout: 1:01
